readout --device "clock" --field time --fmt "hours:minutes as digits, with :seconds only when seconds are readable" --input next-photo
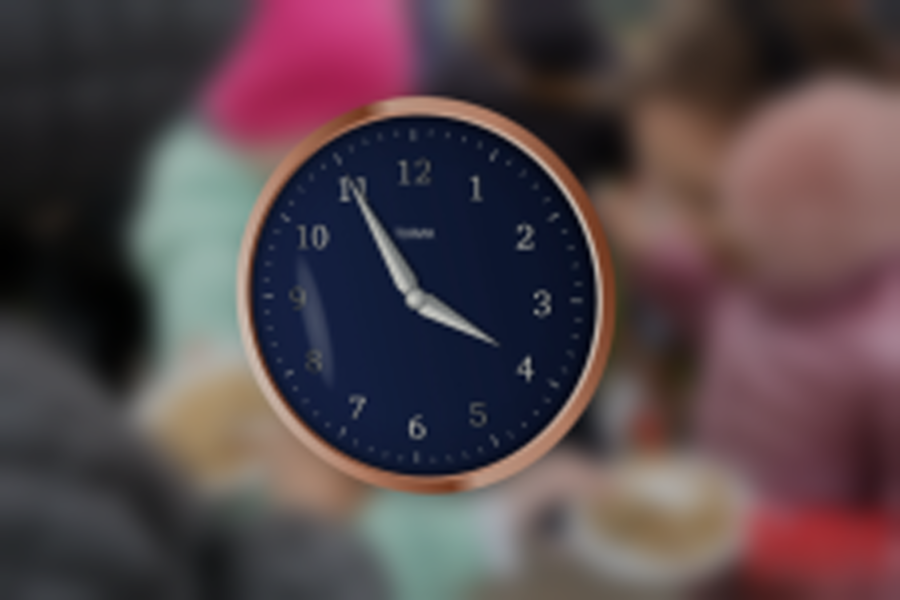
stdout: 3:55
